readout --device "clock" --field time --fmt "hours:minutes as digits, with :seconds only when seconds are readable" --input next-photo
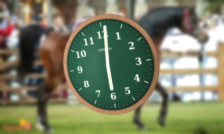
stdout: 6:01
